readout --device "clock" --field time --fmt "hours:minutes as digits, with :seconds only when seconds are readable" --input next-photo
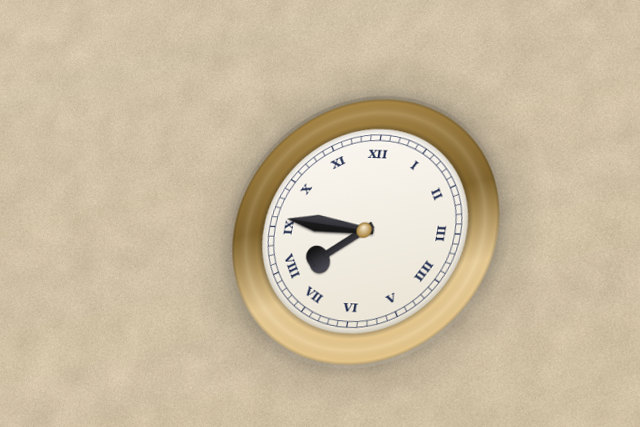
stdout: 7:46
